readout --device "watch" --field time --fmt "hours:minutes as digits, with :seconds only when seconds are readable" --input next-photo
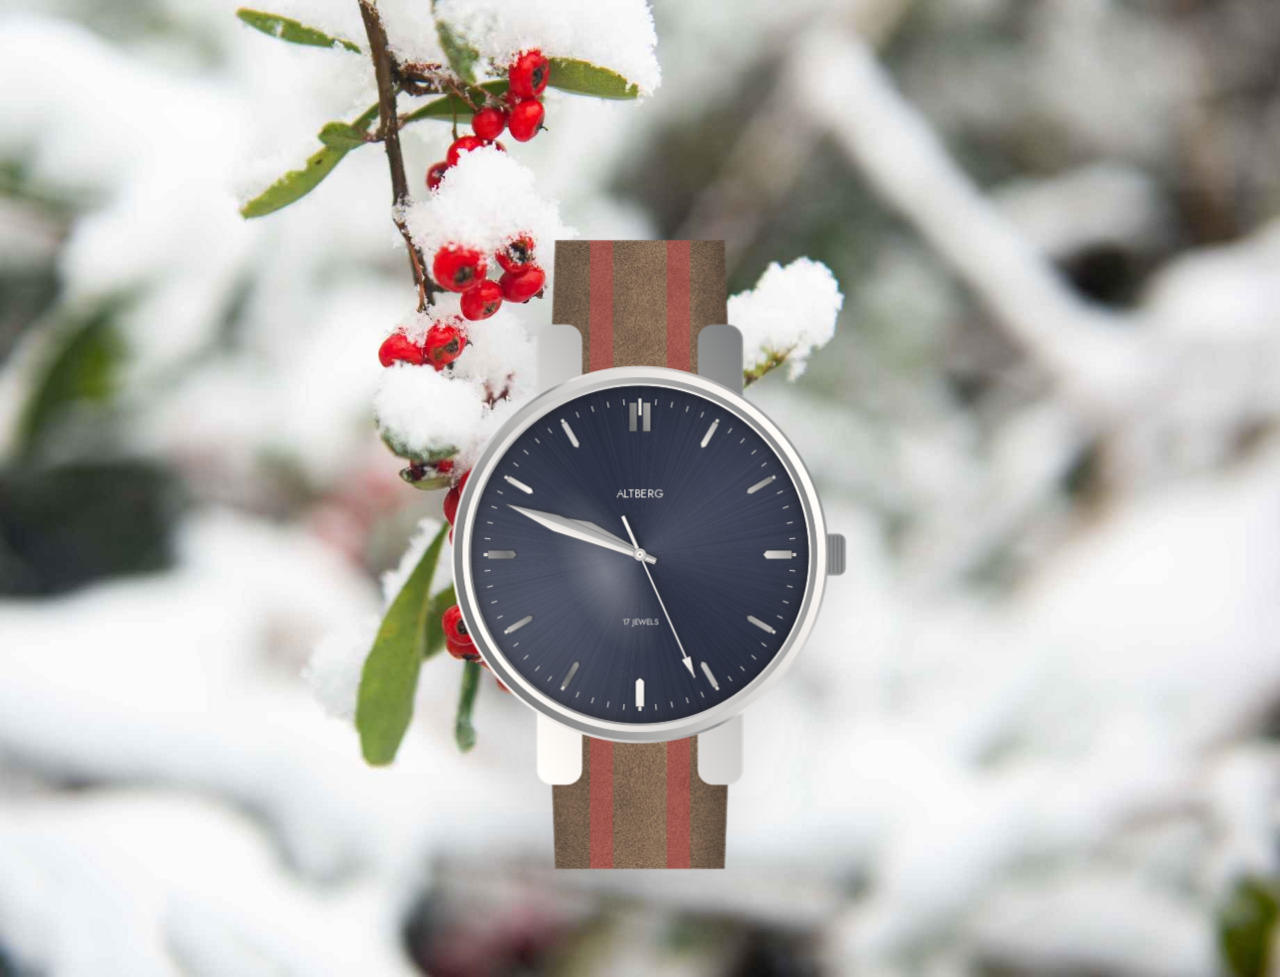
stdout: 9:48:26
